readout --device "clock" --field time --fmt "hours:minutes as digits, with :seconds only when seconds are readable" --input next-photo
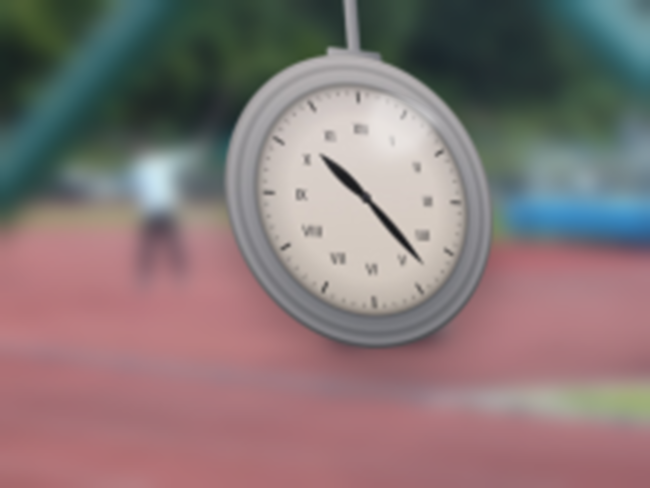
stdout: 10:23
